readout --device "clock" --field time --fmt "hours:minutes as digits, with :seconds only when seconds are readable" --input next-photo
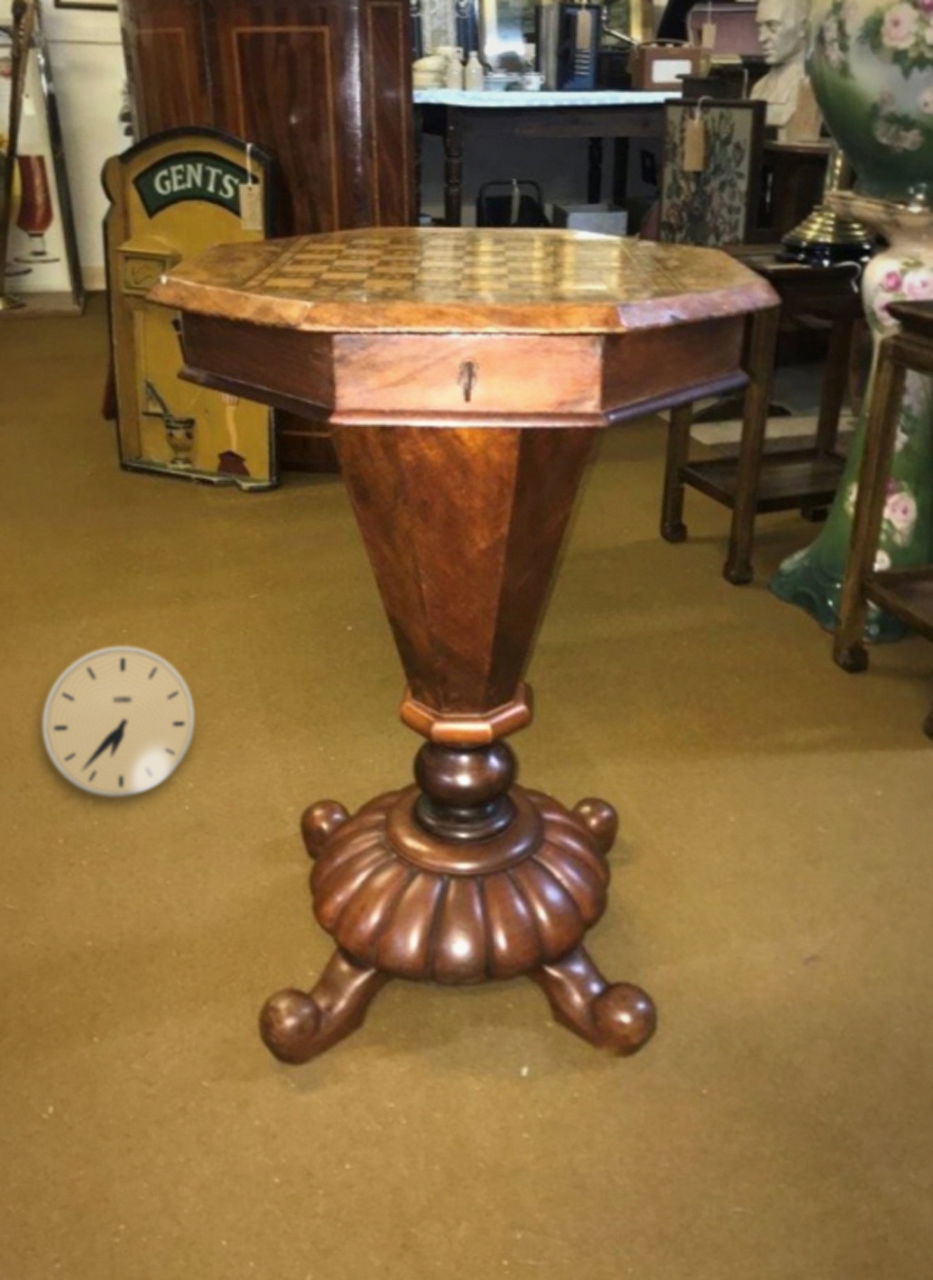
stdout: 6:37
